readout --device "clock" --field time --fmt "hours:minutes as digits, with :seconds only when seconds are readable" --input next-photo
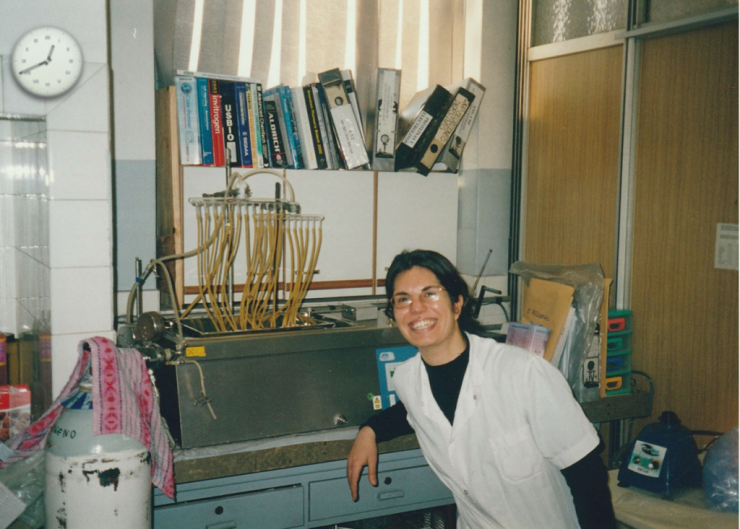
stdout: 12:41
